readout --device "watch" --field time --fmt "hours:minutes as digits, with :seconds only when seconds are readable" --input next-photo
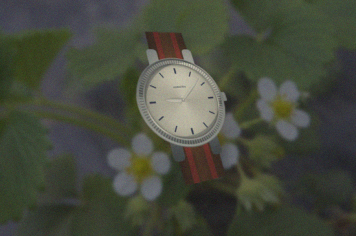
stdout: 9:08
